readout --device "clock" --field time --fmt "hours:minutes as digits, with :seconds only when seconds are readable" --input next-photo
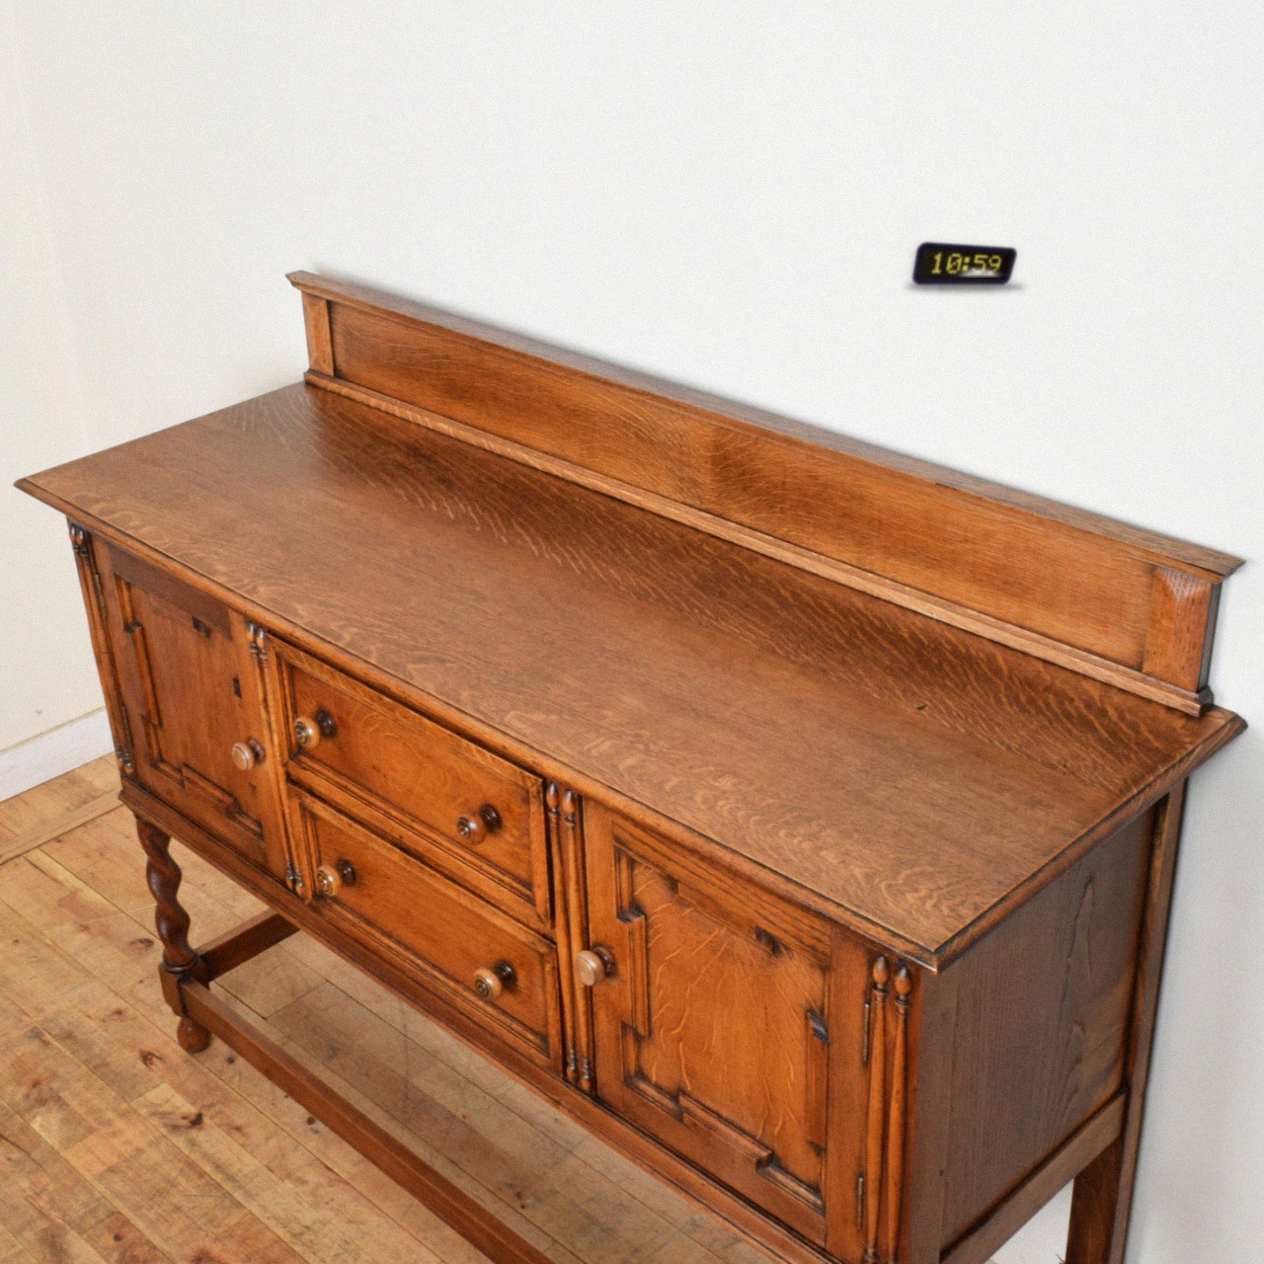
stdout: 10:59
